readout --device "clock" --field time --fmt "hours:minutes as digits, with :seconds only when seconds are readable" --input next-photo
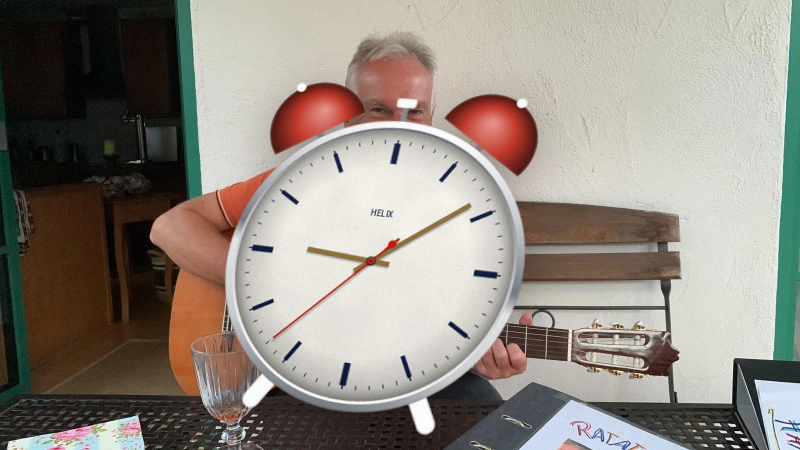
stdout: 9:08:37
